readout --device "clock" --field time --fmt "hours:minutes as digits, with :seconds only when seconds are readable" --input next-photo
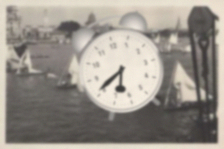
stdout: 6:41
